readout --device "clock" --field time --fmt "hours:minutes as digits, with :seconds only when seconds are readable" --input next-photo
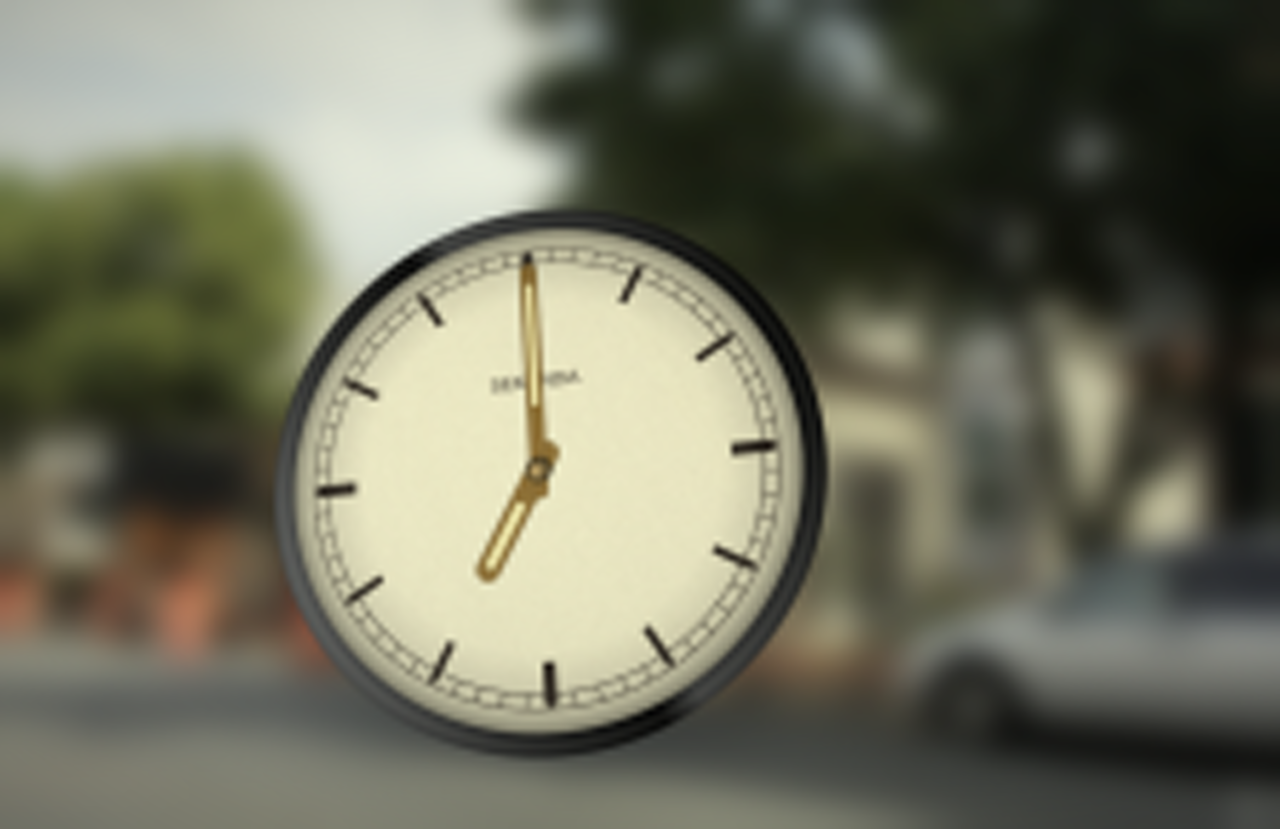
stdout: 7:00
